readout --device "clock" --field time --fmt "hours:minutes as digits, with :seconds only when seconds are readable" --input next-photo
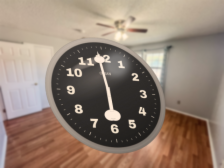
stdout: 5:59
